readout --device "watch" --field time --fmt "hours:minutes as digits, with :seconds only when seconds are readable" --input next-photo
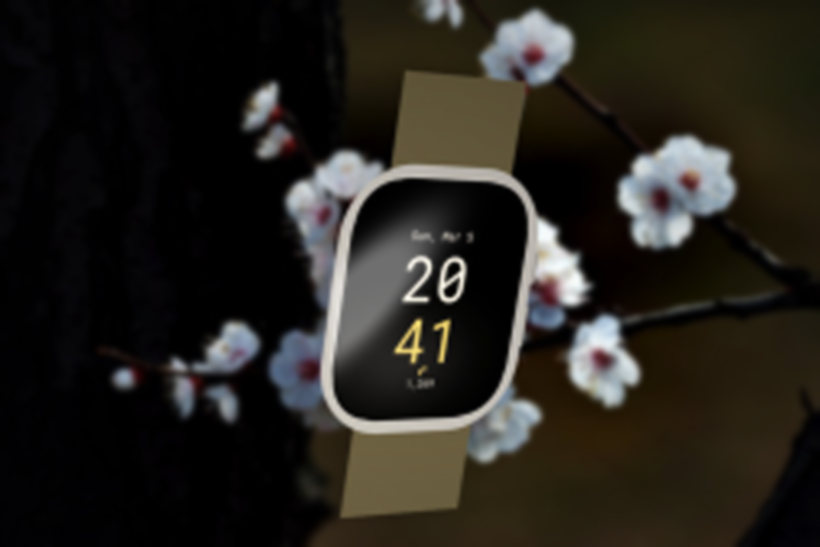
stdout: 20:41
